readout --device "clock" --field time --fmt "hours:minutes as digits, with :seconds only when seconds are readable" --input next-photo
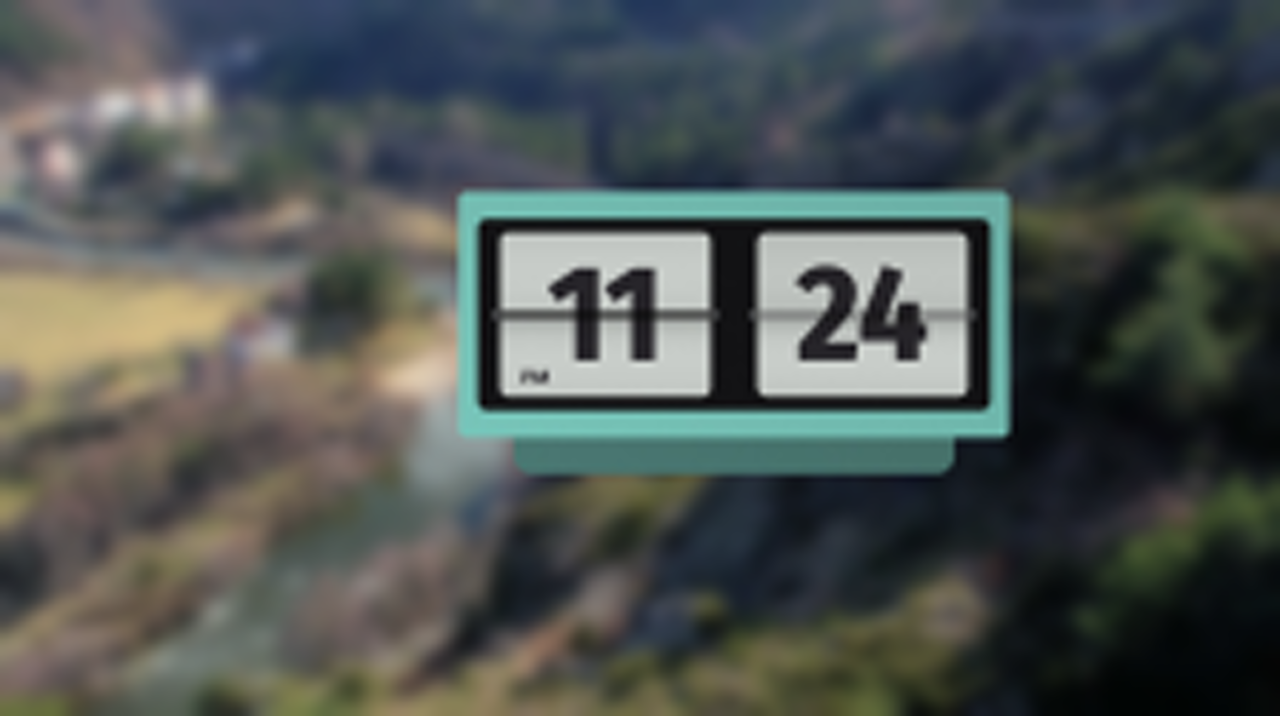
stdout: 11:24
